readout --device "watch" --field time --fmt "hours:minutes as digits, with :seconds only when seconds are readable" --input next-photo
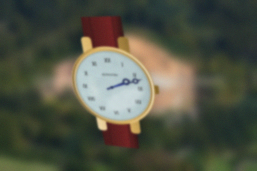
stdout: 2:12
